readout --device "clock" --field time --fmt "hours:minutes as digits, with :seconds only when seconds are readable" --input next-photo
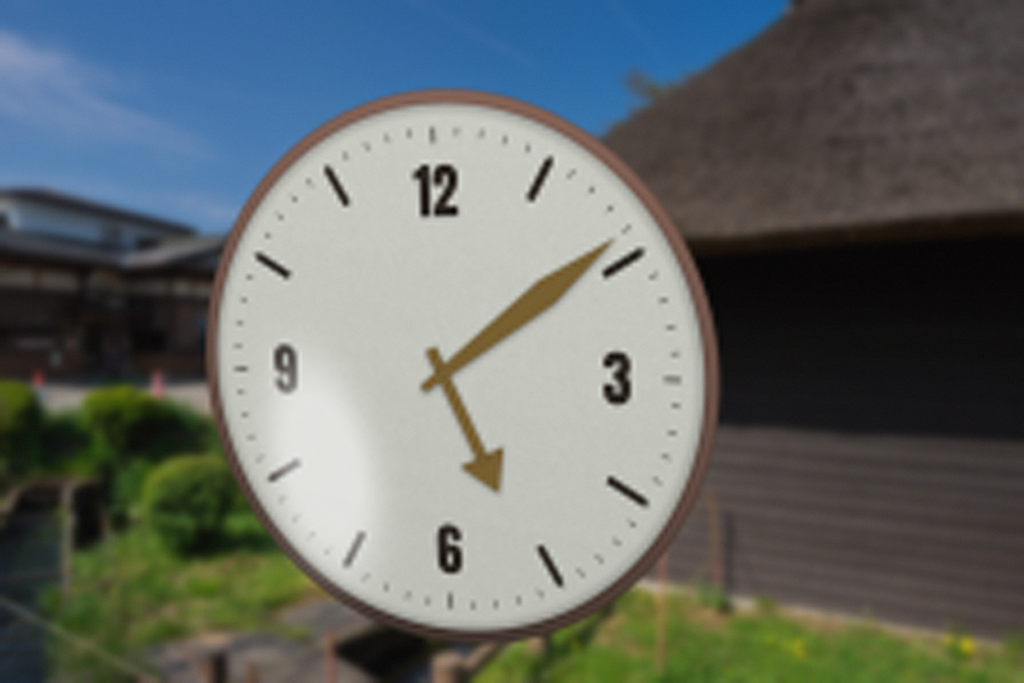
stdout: 5:09
